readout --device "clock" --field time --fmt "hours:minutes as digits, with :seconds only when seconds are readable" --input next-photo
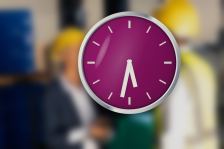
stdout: 5:32
